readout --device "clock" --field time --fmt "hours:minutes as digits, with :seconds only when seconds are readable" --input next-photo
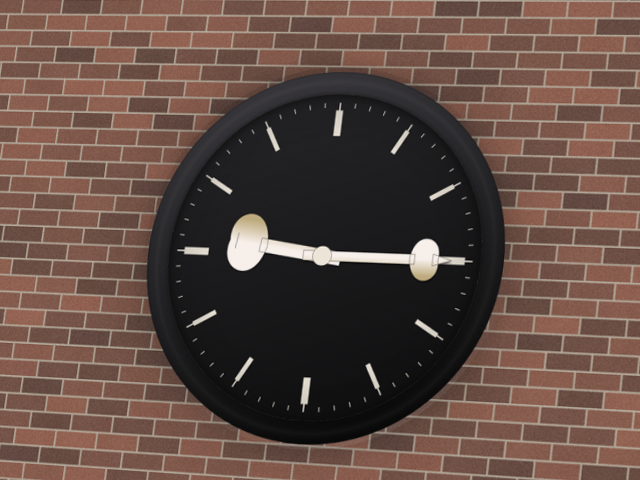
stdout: 9:15
